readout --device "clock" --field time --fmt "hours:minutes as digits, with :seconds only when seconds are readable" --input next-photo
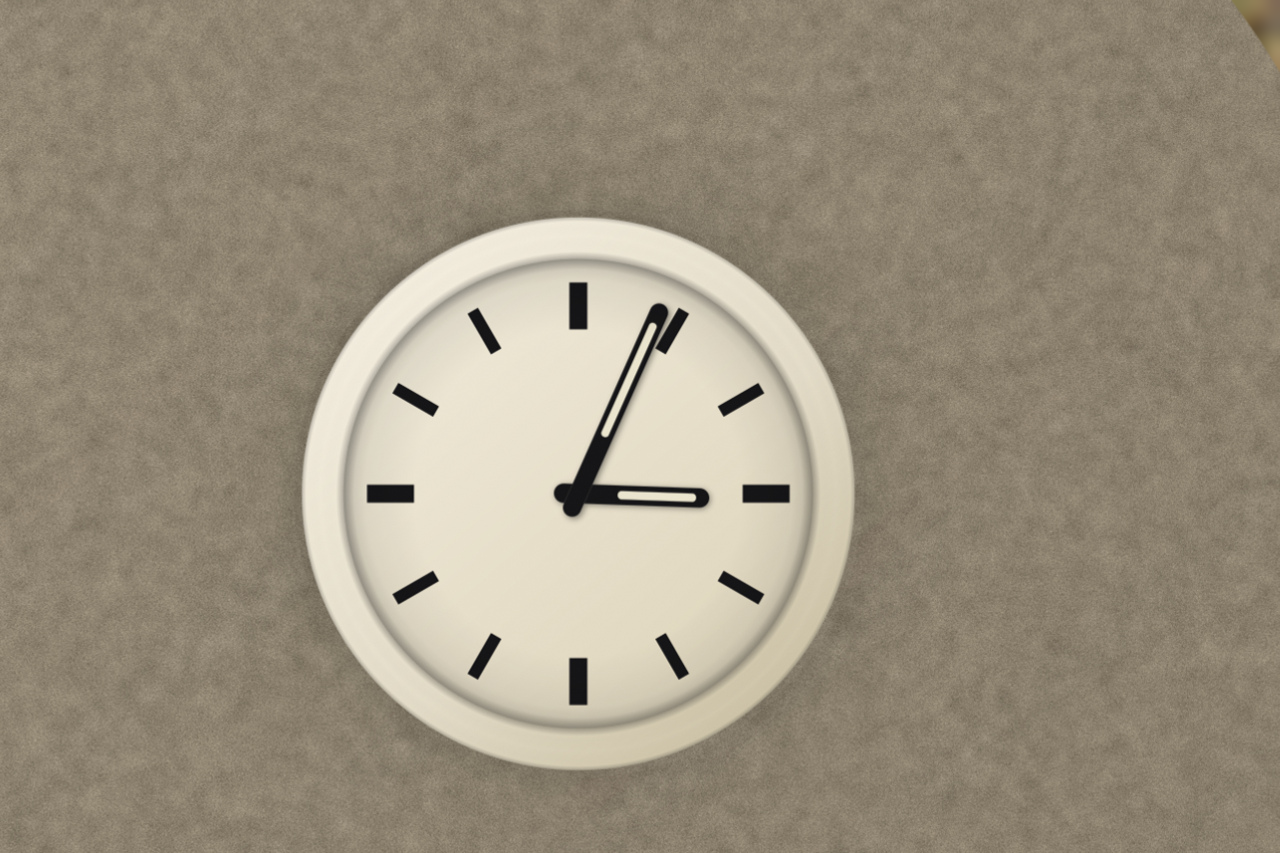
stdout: 3:04
